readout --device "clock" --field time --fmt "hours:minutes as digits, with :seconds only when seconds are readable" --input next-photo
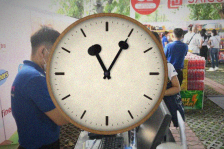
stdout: 11:05
